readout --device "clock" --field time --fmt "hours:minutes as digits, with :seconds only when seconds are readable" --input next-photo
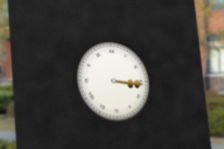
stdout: 3:16
